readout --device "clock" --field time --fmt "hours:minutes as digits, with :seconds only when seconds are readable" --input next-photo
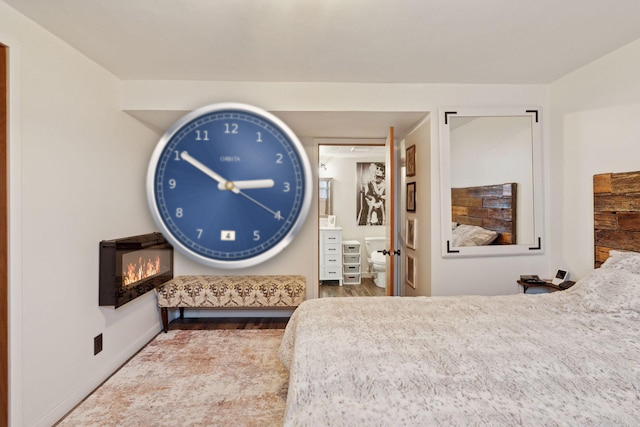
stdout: 2:50:20
